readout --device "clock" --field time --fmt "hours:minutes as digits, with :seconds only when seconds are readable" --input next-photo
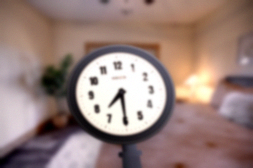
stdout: 7:30
